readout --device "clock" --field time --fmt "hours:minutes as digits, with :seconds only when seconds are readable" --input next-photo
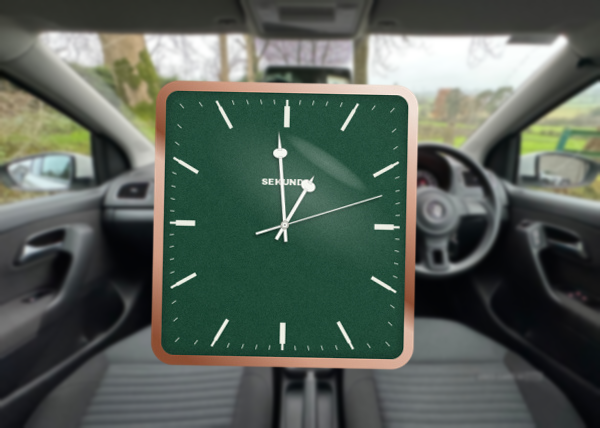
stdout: 12:59:12
